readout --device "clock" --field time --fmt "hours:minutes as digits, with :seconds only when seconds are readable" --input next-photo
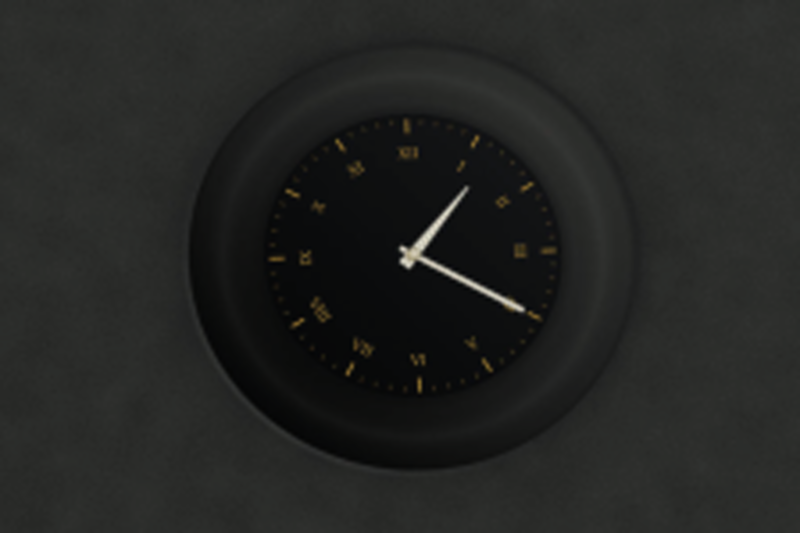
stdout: 1:20
